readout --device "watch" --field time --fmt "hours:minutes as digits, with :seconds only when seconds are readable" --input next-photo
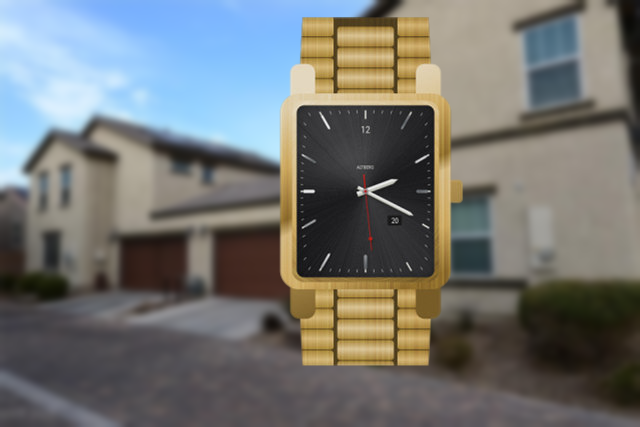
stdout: 2:19:29
